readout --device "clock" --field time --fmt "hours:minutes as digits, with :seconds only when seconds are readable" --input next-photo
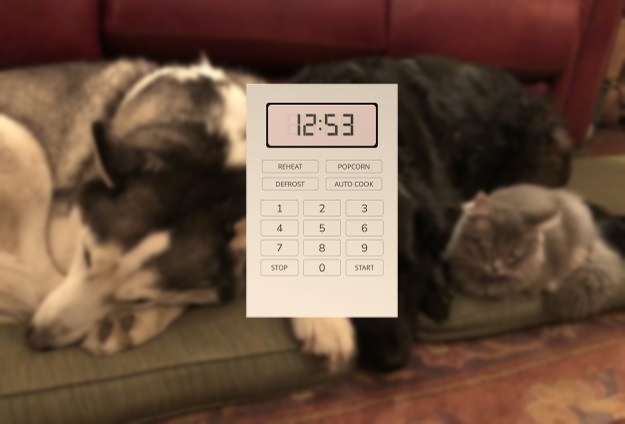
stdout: 12:53
